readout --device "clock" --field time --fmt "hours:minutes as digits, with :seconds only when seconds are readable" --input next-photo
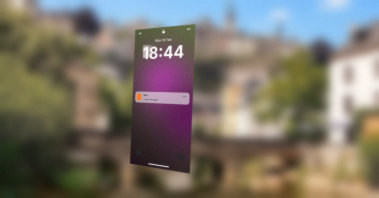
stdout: 18:44
